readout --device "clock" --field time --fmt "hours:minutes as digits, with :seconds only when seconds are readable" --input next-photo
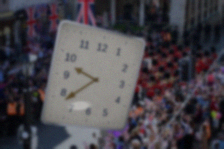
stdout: 9:38
